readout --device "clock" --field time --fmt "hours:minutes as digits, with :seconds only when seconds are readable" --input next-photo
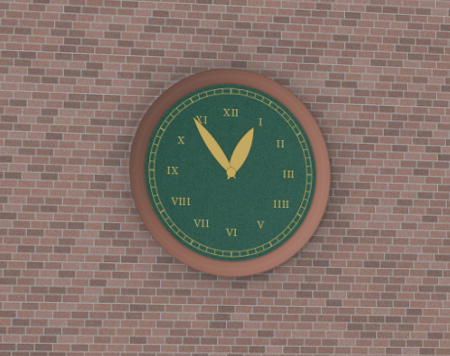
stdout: 12:54
